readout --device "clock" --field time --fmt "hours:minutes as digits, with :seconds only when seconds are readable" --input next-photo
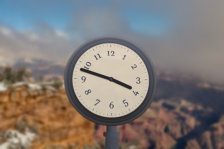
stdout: 3:48
